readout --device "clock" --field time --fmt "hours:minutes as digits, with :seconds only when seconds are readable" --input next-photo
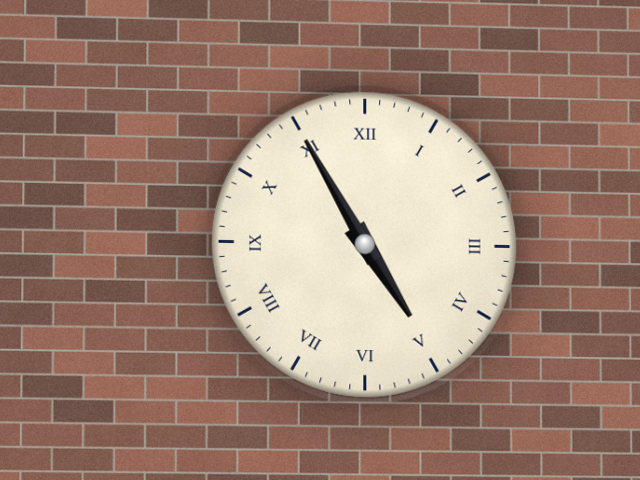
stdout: 4:55
